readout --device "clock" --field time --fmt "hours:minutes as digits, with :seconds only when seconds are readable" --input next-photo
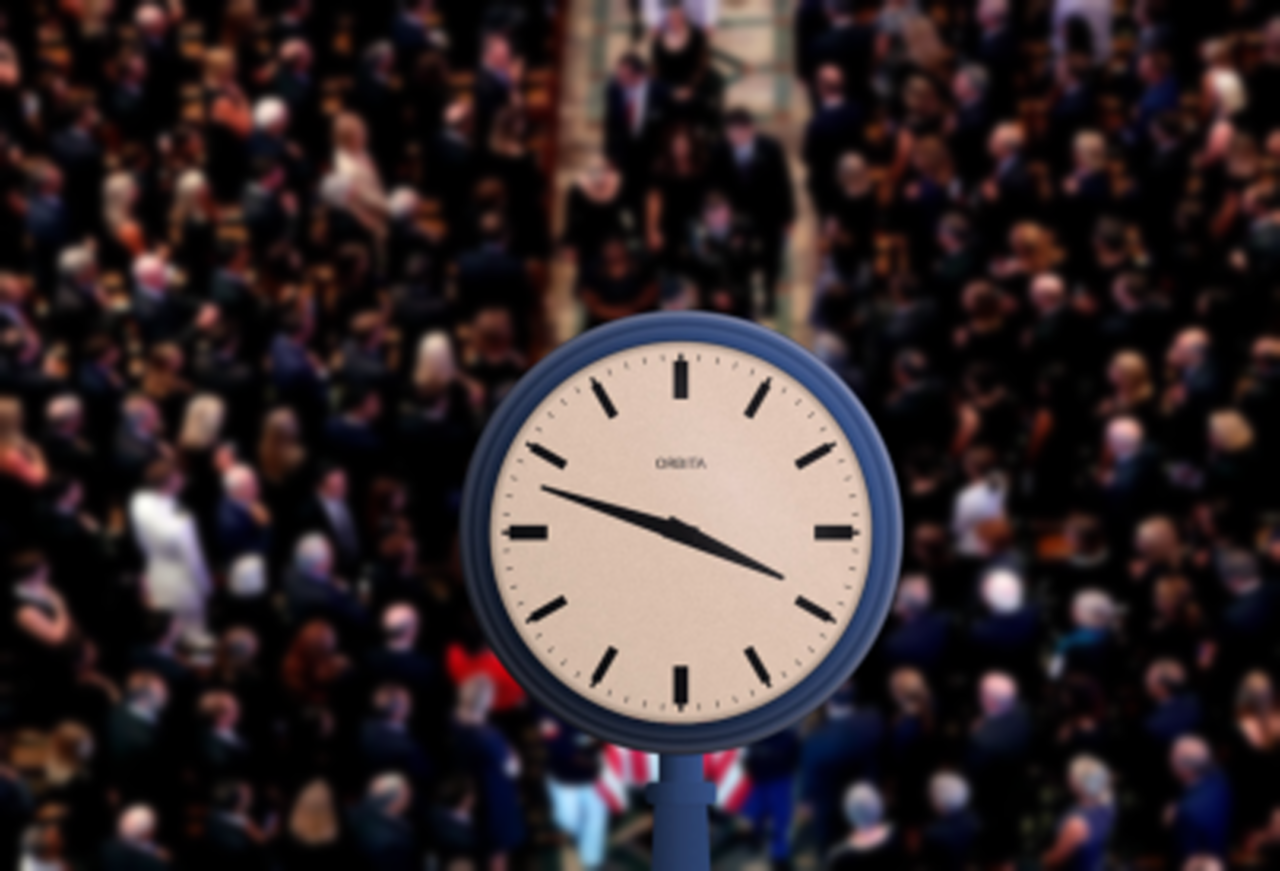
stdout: 3:48
